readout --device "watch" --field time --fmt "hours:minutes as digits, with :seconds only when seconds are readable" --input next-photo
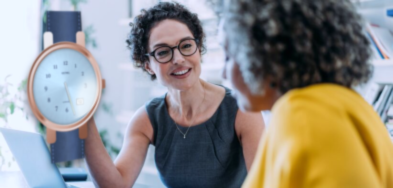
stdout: 5:27
